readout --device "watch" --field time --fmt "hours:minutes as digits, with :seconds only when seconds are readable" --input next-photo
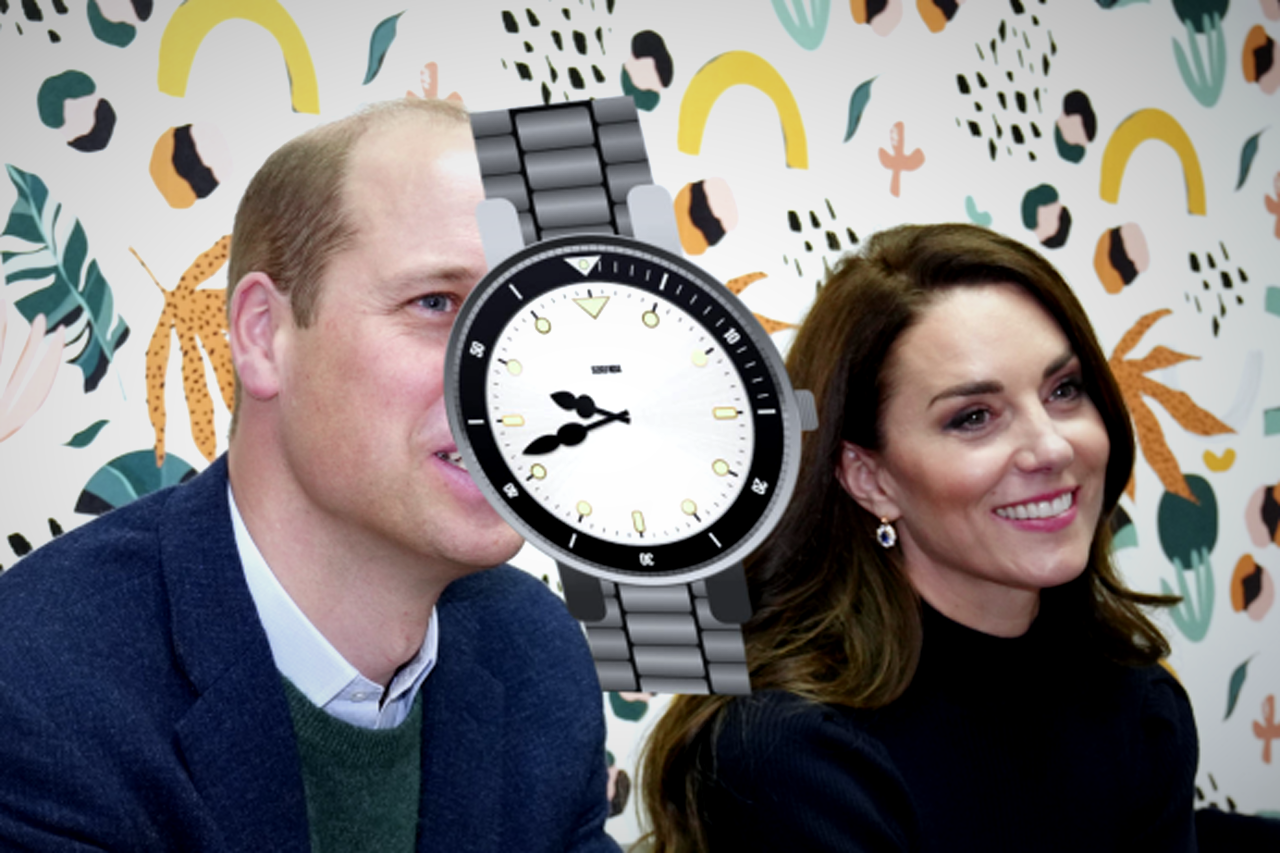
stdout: 9:42
